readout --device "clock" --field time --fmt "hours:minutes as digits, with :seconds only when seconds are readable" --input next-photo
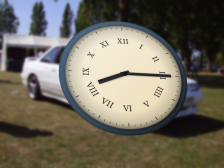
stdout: 8:15
